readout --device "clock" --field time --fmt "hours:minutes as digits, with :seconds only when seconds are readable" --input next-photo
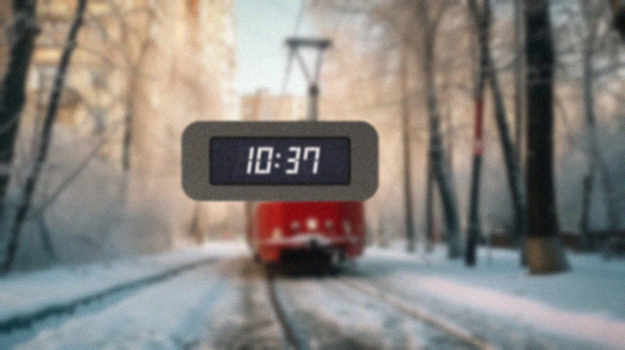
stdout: 10:37
